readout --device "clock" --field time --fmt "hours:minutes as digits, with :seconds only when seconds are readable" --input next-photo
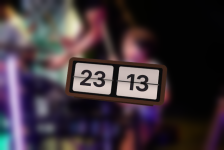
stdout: 23:13
